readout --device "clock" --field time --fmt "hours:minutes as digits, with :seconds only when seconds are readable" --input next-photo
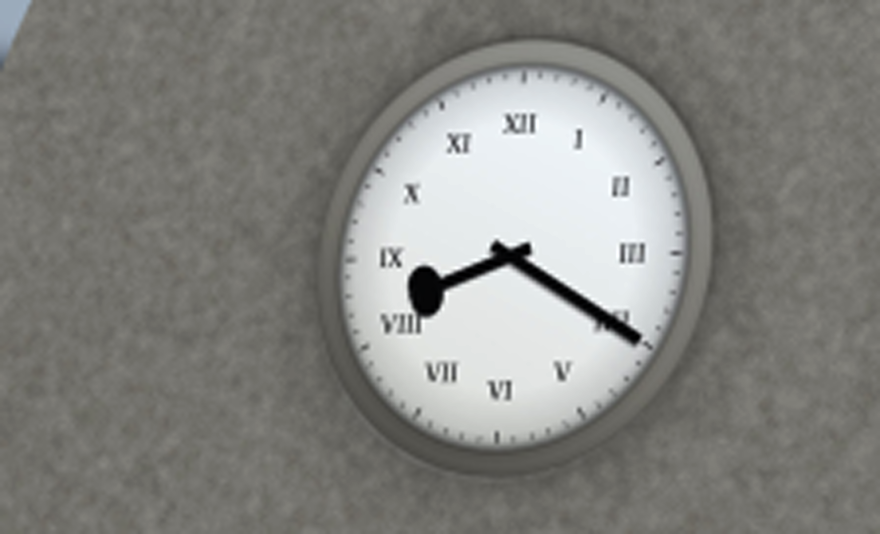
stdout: 8:20
